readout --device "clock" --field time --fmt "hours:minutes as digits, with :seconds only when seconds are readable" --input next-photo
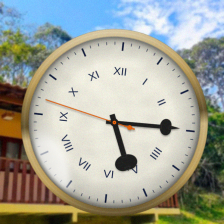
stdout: 5:14:47
